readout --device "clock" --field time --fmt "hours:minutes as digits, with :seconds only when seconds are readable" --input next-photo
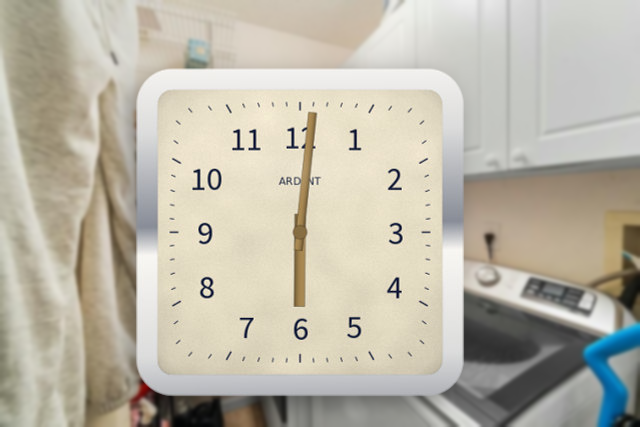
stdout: 6:01
